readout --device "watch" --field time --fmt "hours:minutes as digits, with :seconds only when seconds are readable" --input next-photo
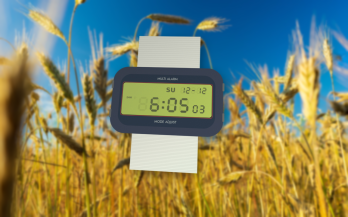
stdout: 6:05:03
